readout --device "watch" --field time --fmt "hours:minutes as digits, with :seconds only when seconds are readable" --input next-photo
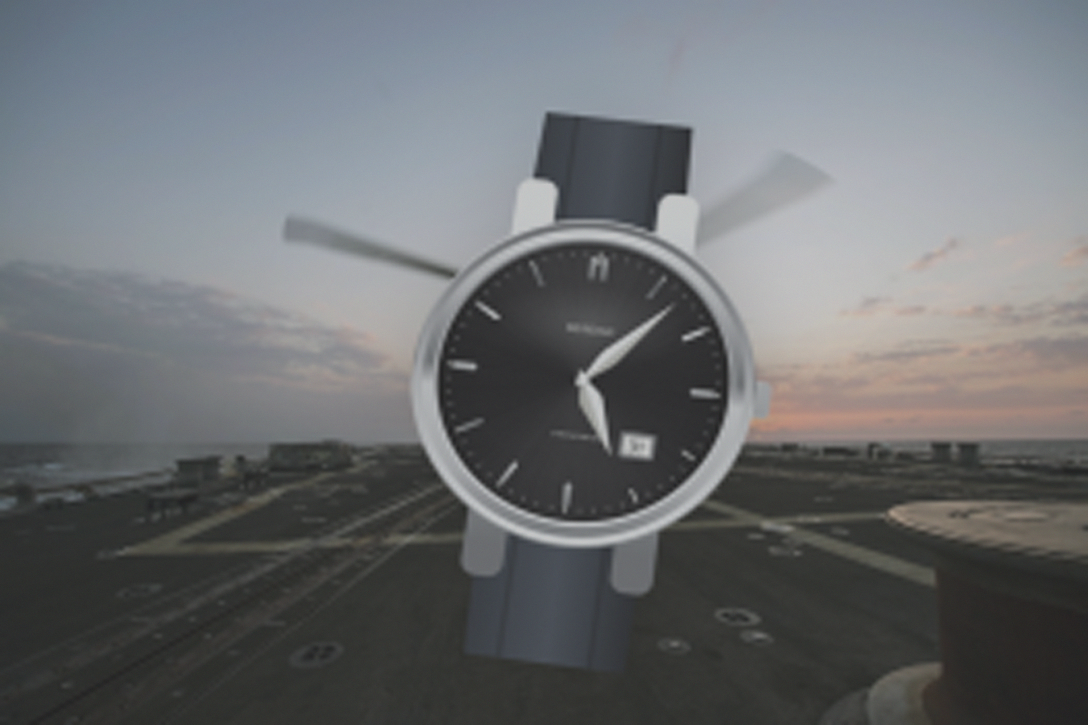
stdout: 5:07
